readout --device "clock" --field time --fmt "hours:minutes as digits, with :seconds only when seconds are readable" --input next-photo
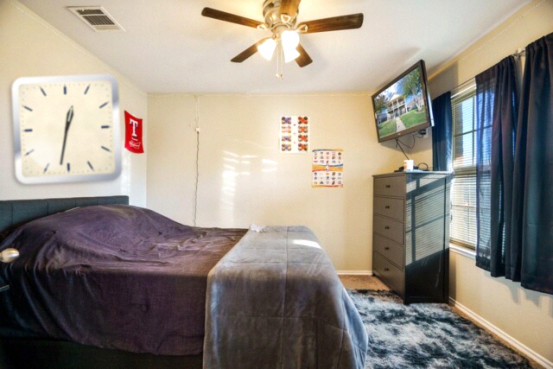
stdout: 12:32
